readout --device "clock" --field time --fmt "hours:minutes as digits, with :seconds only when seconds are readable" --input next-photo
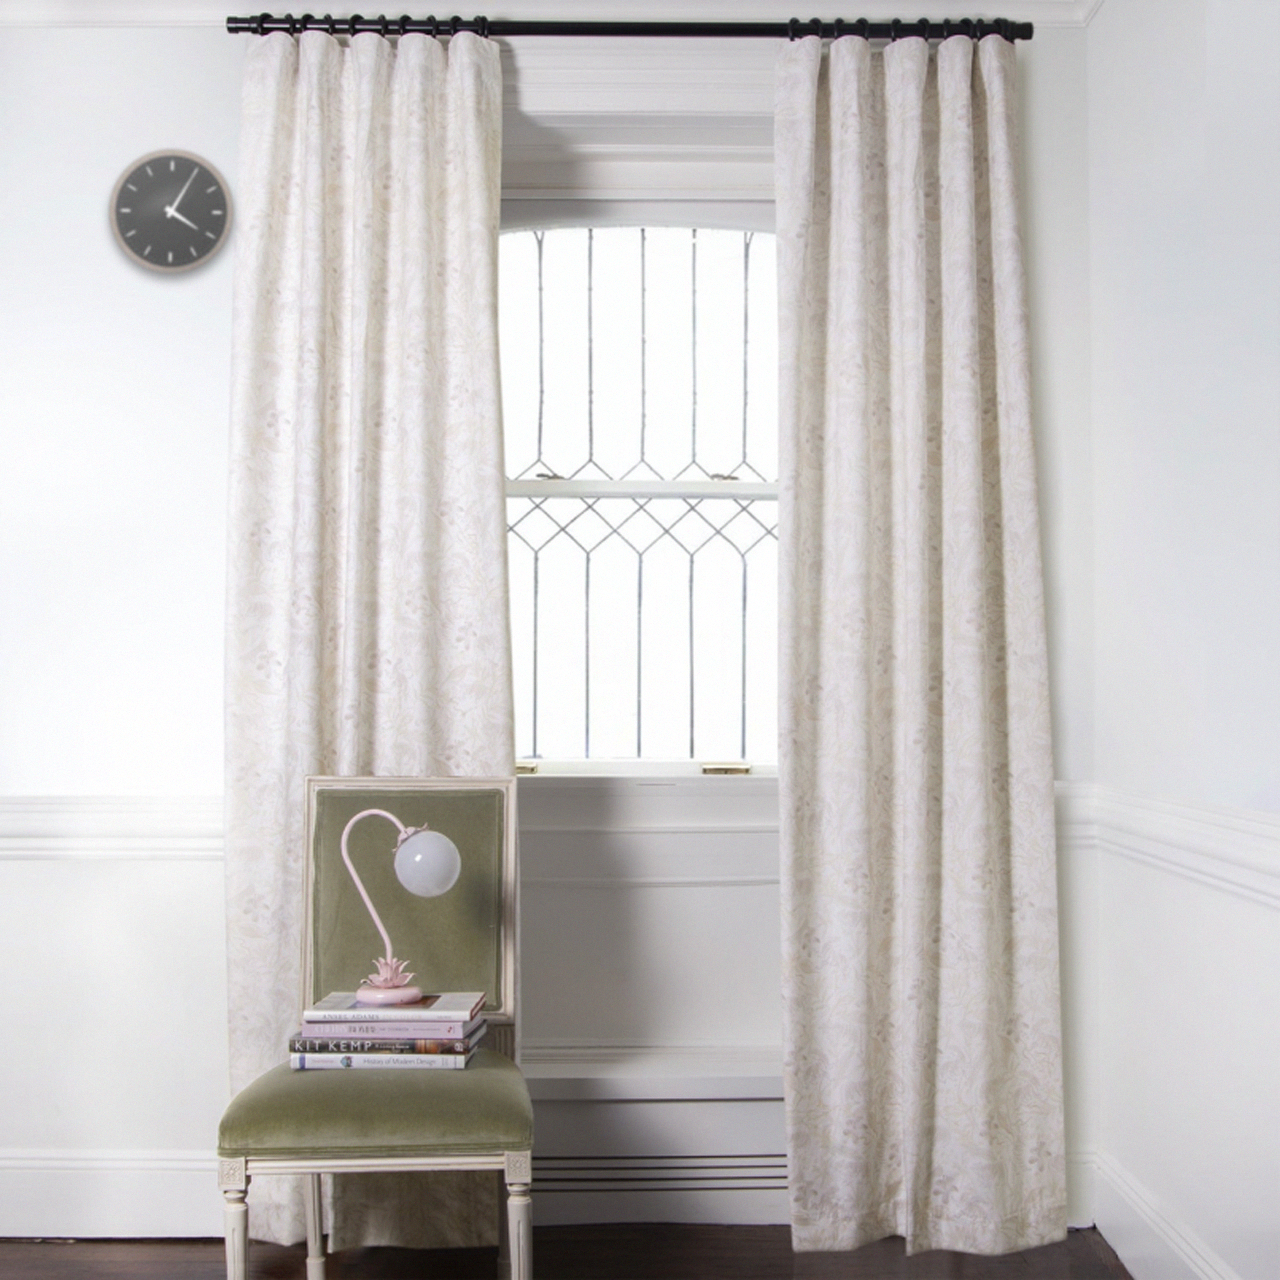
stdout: 4:05
